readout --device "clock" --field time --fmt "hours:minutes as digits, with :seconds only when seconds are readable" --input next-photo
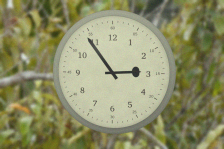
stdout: 2:54
